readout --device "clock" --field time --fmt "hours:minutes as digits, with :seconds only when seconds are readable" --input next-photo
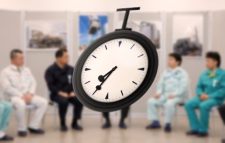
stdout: 7:35
